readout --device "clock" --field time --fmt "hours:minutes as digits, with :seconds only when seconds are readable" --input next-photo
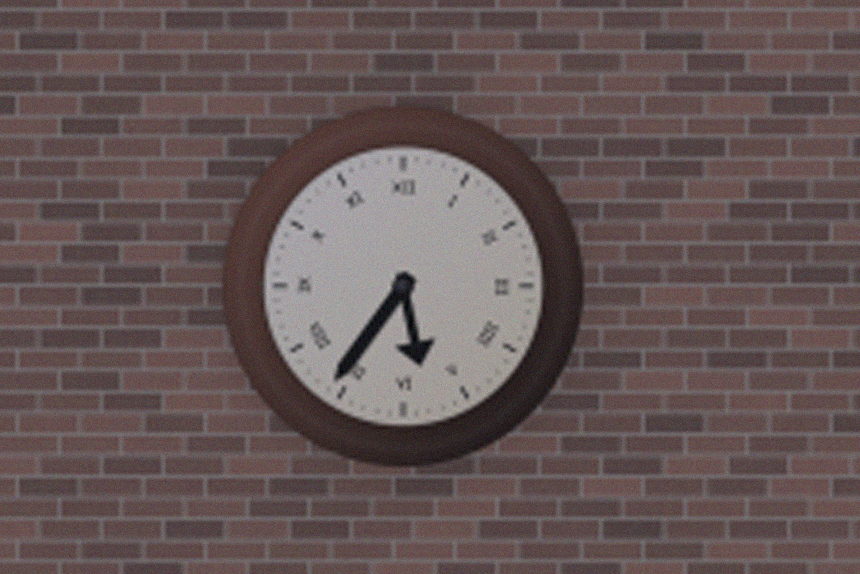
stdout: 5:36
